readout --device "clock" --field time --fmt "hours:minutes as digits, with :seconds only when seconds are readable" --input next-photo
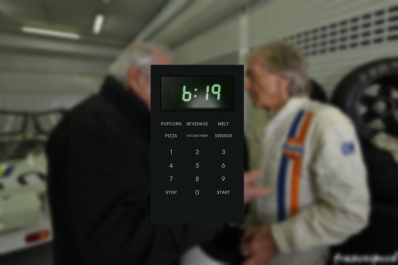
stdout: 6:19
